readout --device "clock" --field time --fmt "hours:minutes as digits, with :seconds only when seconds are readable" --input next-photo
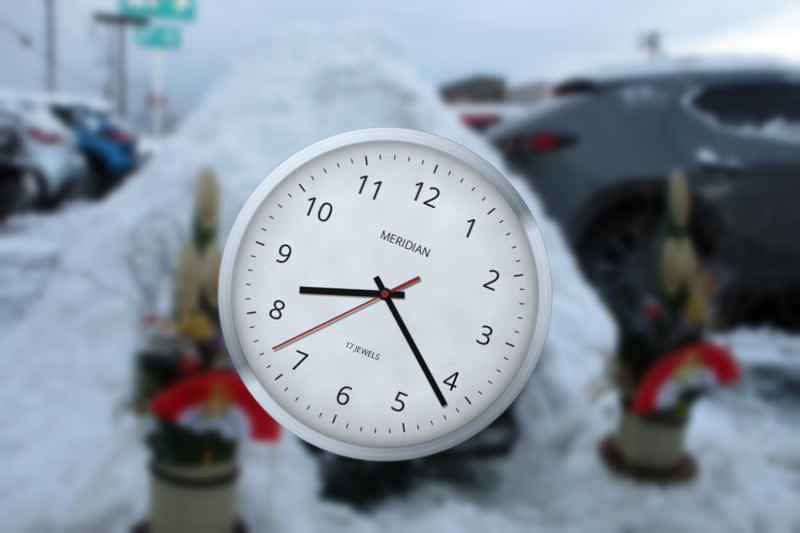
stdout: 8:21:37
